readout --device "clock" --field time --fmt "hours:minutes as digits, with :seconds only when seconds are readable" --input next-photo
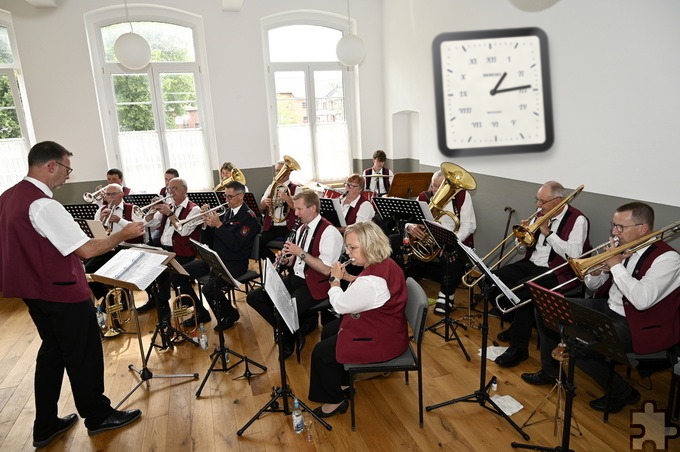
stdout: 1:14
